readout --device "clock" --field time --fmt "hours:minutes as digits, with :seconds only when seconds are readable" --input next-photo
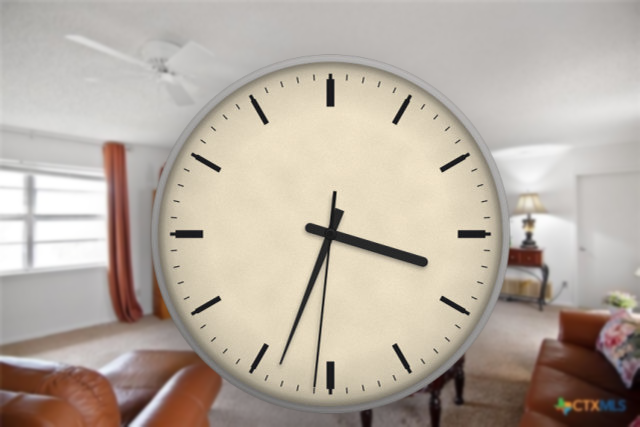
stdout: 3:33:31
